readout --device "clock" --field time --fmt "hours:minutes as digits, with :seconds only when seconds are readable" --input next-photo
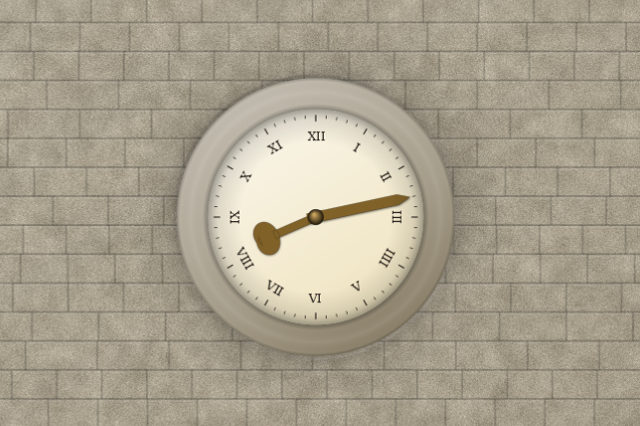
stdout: 8:13
